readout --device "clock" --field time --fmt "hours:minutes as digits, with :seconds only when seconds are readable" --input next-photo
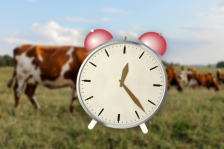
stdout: 12:23
